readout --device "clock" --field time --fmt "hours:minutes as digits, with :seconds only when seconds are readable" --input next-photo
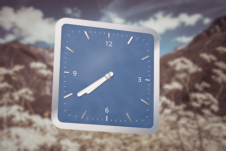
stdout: 7:39
